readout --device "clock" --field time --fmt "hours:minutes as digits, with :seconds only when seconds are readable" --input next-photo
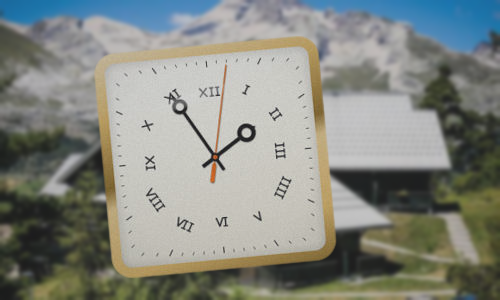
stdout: 1:55:02
